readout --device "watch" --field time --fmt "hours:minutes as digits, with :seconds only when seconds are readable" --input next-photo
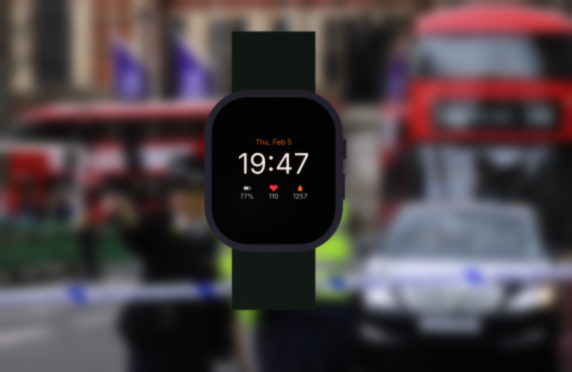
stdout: 19:47
